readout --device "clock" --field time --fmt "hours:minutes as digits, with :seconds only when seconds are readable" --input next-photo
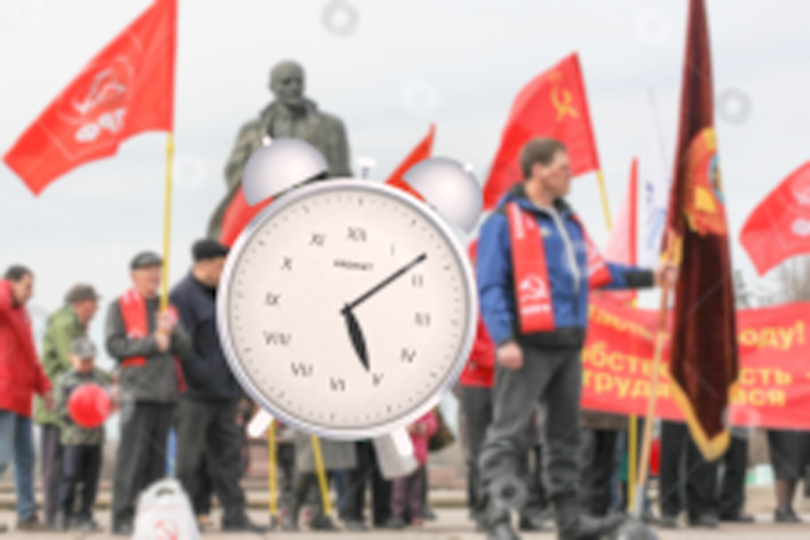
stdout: 5:08
